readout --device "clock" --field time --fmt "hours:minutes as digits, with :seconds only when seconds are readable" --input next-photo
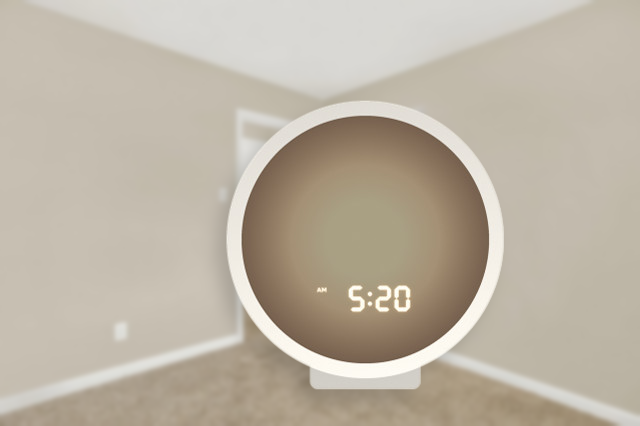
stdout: 5:20
